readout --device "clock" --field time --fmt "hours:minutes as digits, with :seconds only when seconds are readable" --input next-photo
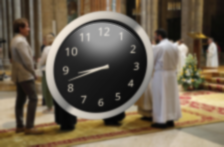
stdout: 8:42
